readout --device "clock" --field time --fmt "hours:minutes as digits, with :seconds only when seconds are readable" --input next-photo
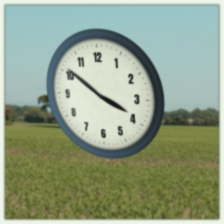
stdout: 3:51
